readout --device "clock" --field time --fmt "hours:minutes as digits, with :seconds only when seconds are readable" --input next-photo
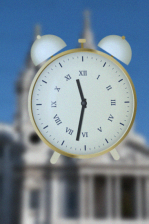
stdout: 11:32
